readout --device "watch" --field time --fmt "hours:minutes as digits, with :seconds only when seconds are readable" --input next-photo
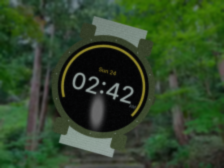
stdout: 2:42
